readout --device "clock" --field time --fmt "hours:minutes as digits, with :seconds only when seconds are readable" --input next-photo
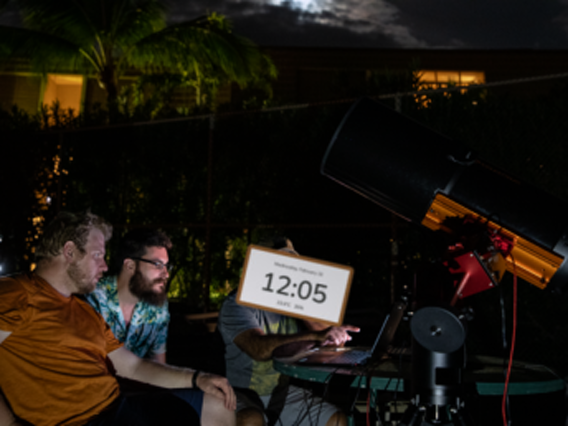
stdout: 12:05
